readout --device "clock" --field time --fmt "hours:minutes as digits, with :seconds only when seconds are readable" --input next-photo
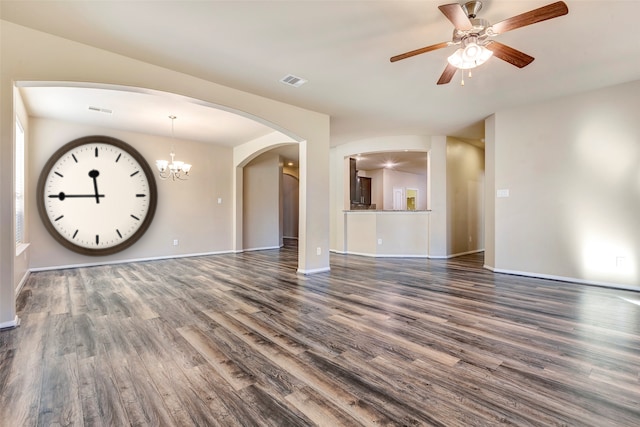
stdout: 11:45
